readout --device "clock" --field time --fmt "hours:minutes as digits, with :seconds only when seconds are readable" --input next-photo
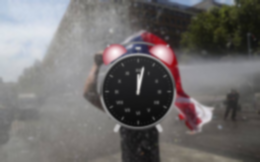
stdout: 12:02
